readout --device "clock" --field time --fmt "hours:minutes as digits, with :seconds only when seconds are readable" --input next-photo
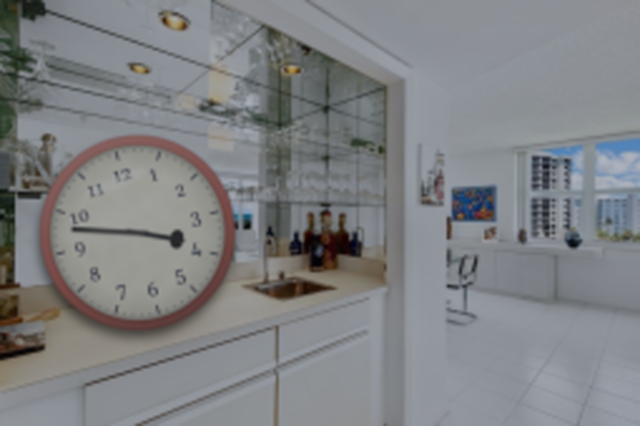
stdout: 3:48
